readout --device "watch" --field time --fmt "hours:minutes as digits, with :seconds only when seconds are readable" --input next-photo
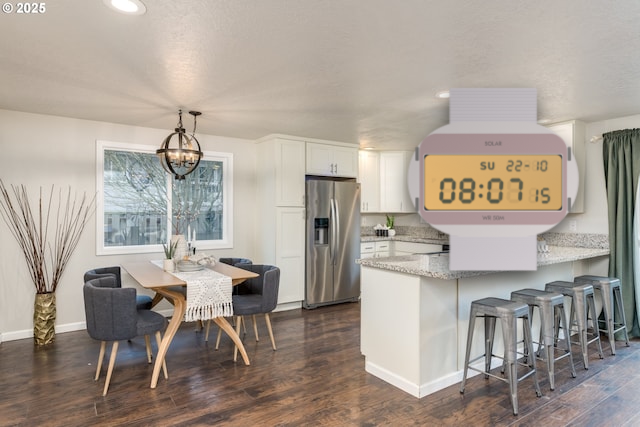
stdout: 8:07:15
